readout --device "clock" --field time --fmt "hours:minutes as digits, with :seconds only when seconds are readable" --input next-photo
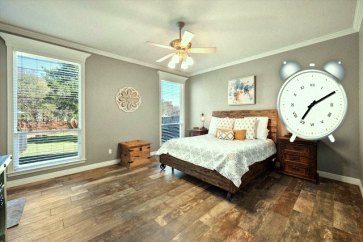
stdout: 7:10
